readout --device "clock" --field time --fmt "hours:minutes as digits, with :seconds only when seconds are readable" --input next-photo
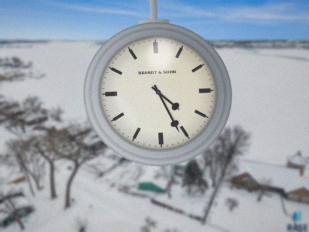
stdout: 4:26
